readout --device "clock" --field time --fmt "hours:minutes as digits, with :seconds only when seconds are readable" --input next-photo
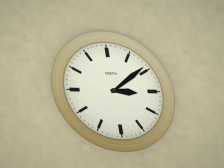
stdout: 3:09
